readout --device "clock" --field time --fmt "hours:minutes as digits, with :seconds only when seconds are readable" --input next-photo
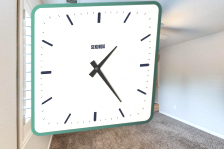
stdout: 1:24
